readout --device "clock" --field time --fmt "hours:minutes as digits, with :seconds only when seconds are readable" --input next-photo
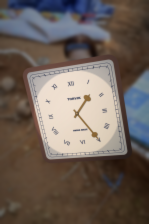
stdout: 1:25
